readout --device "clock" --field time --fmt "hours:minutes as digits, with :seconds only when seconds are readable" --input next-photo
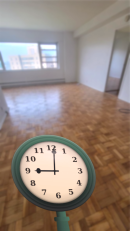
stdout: 9:01
